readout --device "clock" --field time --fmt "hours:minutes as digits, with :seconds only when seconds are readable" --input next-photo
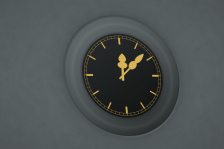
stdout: 12:08
